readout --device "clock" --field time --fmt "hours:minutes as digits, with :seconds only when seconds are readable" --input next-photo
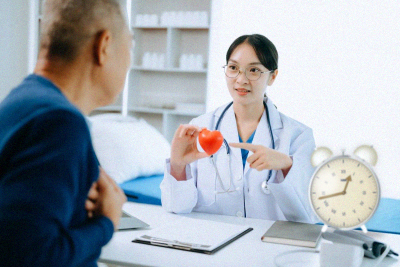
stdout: 12:43
